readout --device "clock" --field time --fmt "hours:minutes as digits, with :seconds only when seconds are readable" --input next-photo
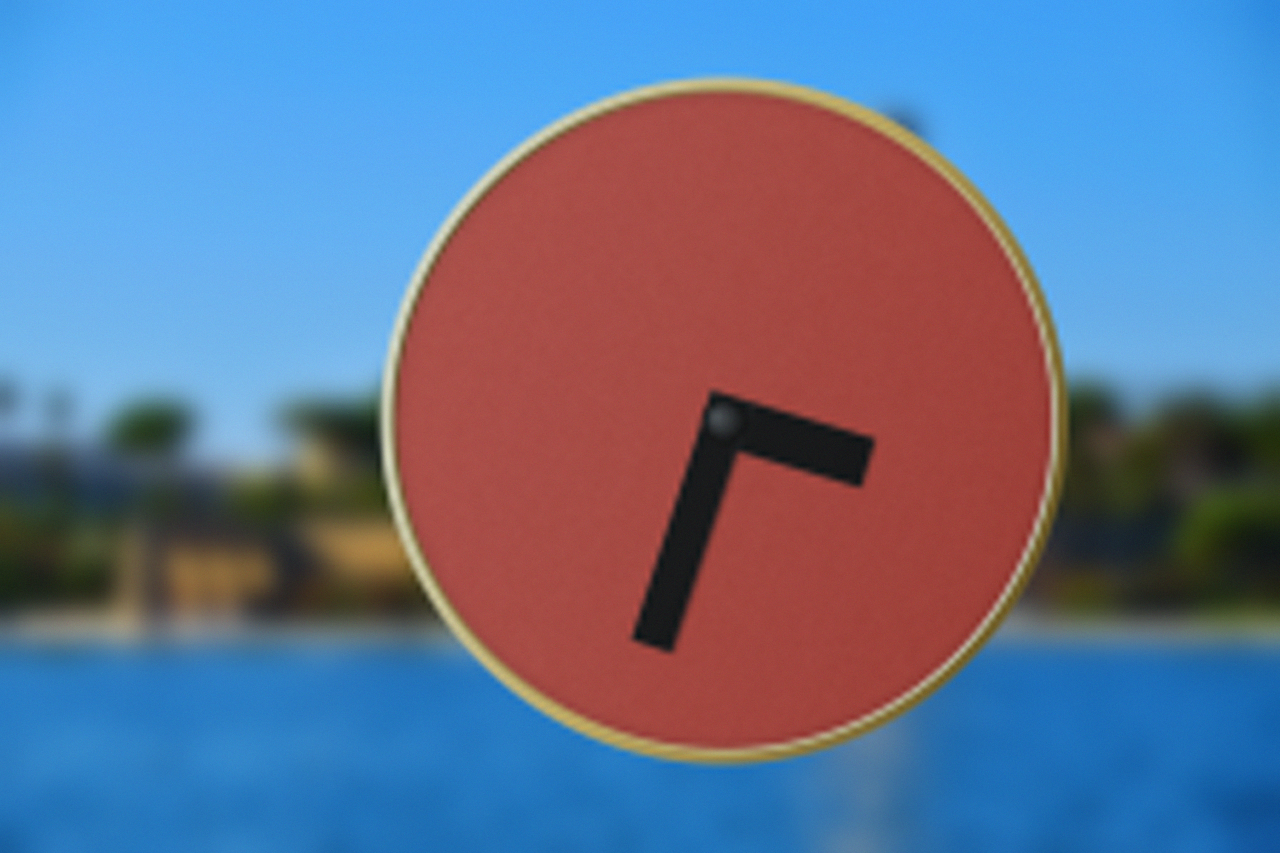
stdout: 3:33
